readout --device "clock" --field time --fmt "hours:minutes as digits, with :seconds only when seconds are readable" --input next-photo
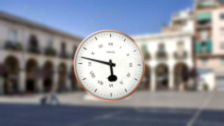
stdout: 5:47
